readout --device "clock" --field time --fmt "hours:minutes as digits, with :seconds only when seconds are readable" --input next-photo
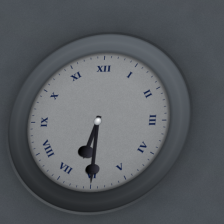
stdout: 6:30
